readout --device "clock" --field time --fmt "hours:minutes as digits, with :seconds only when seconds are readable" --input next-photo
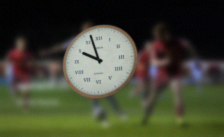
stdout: 9:57
